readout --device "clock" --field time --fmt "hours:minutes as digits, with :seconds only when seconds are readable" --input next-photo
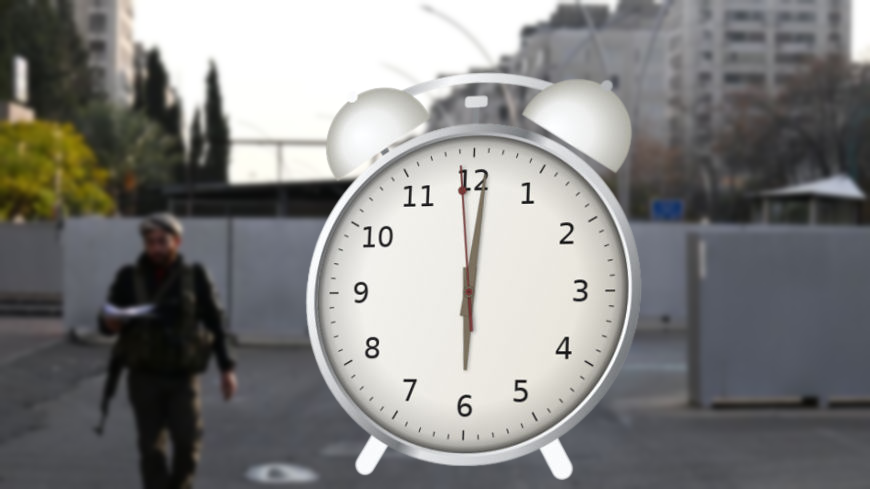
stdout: 6:00:59
